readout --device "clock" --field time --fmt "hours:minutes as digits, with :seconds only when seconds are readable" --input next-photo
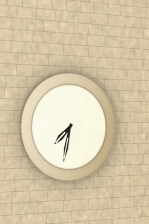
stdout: 7:32
